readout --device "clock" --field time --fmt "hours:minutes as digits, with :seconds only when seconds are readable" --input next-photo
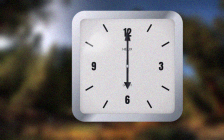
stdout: 6:00
